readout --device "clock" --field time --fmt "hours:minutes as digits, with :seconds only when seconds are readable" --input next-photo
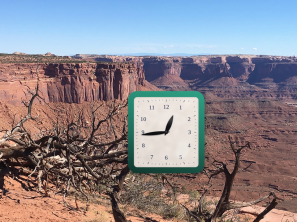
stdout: 12:44
